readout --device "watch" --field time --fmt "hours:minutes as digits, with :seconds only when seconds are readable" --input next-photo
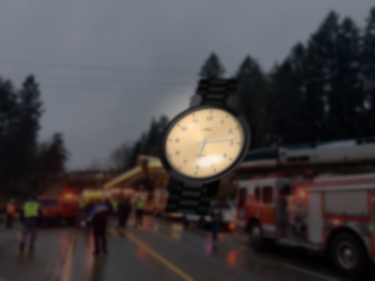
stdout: 6:13
